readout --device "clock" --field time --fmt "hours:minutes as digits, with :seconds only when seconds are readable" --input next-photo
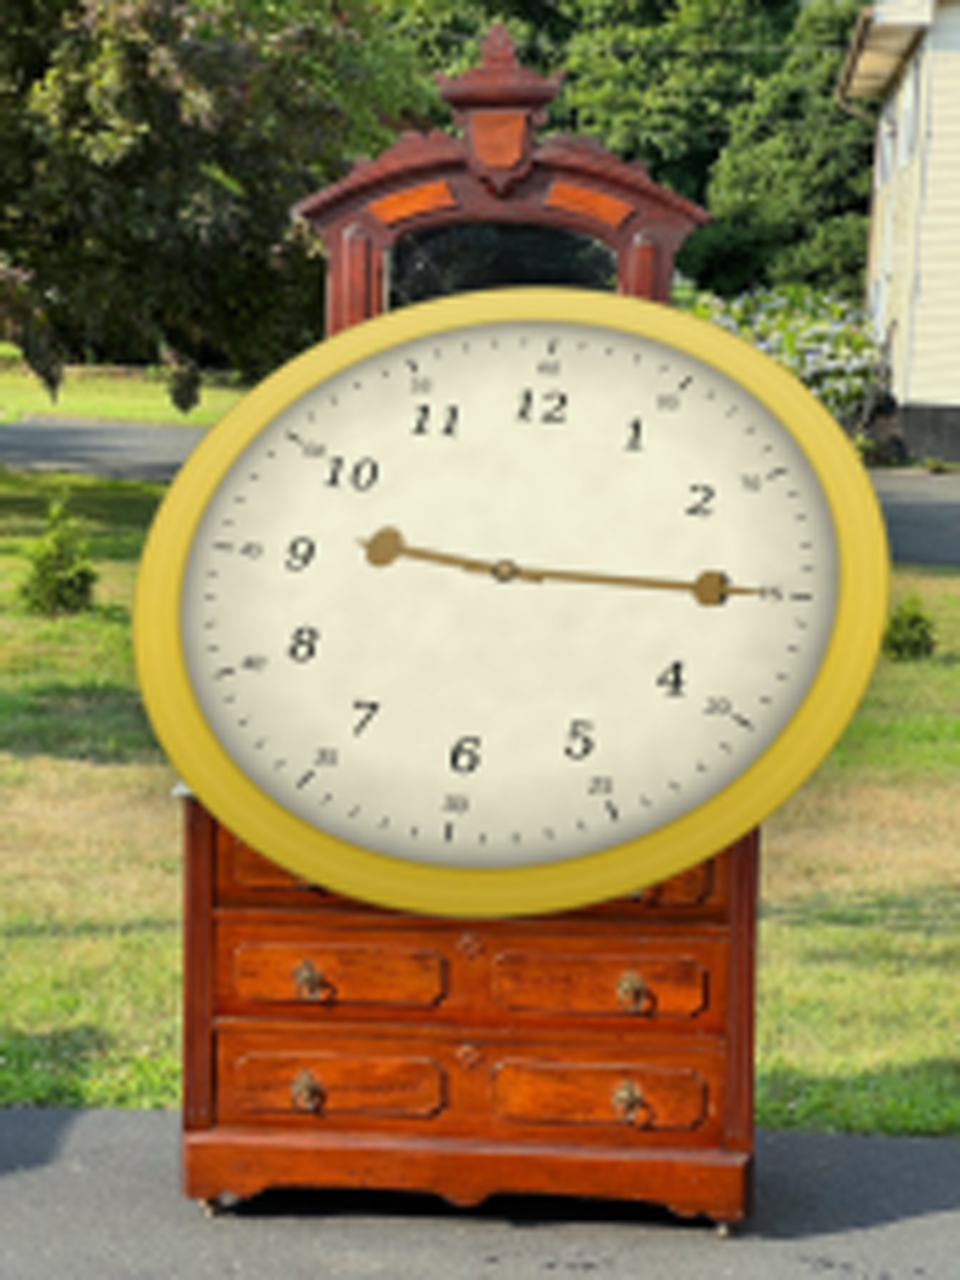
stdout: 9:15
